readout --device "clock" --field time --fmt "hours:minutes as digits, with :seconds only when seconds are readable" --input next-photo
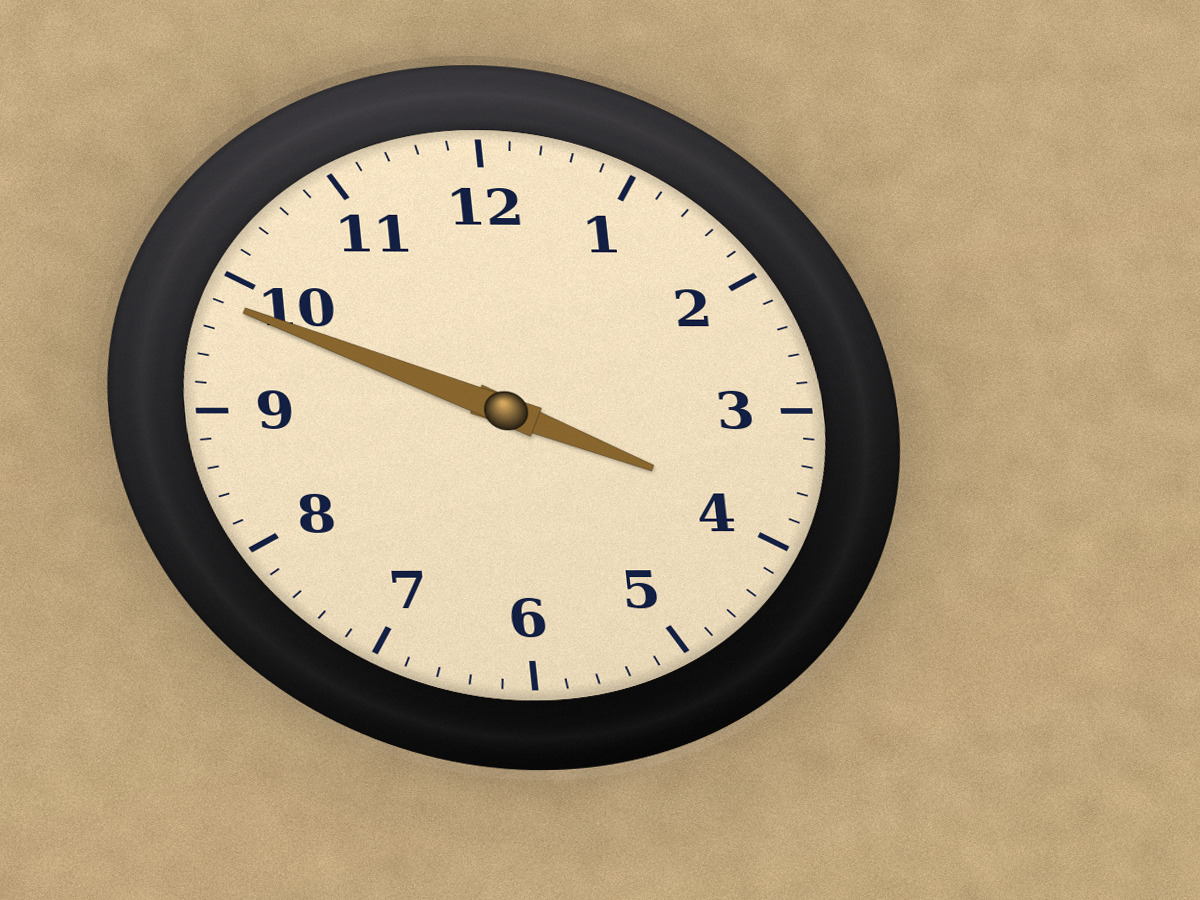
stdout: 3:49
